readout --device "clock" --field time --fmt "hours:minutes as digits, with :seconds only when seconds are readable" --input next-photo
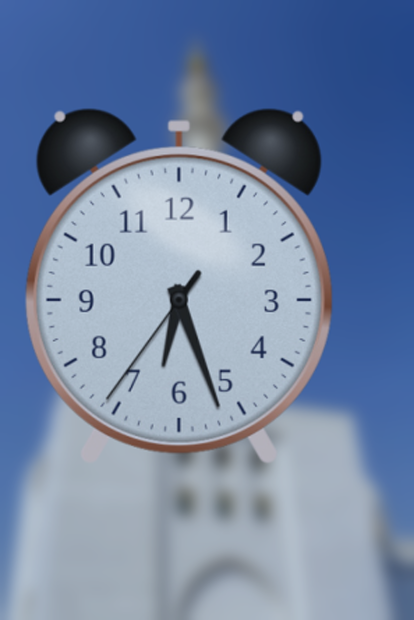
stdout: 6:26:36
